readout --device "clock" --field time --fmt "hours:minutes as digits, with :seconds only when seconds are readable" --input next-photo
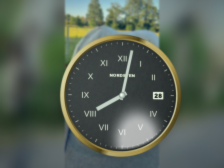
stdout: 8:02
